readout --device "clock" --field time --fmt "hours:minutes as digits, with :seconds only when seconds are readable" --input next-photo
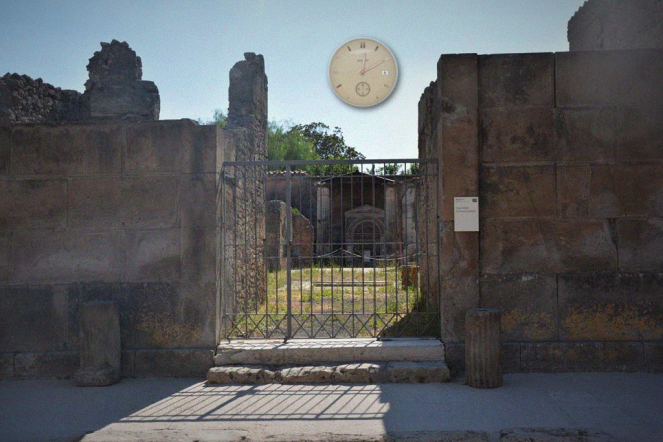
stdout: 12:10
